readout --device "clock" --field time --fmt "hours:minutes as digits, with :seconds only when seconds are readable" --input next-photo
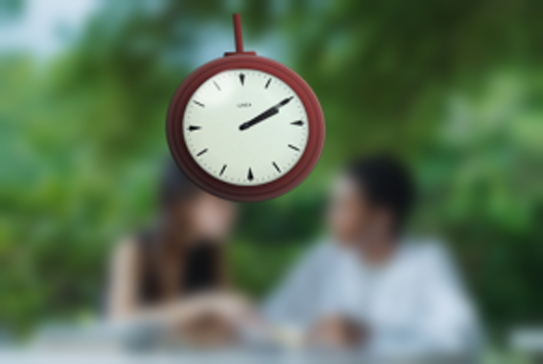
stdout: 2:10
